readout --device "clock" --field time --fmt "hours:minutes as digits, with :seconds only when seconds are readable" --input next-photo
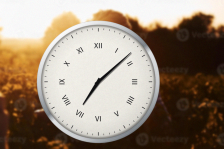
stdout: 7:08
